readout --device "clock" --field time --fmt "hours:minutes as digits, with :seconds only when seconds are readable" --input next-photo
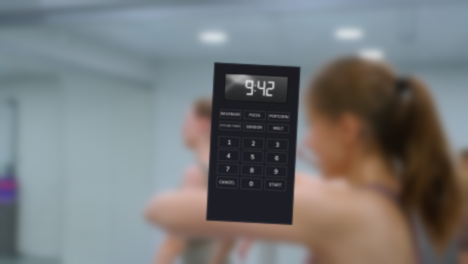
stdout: 9:42
